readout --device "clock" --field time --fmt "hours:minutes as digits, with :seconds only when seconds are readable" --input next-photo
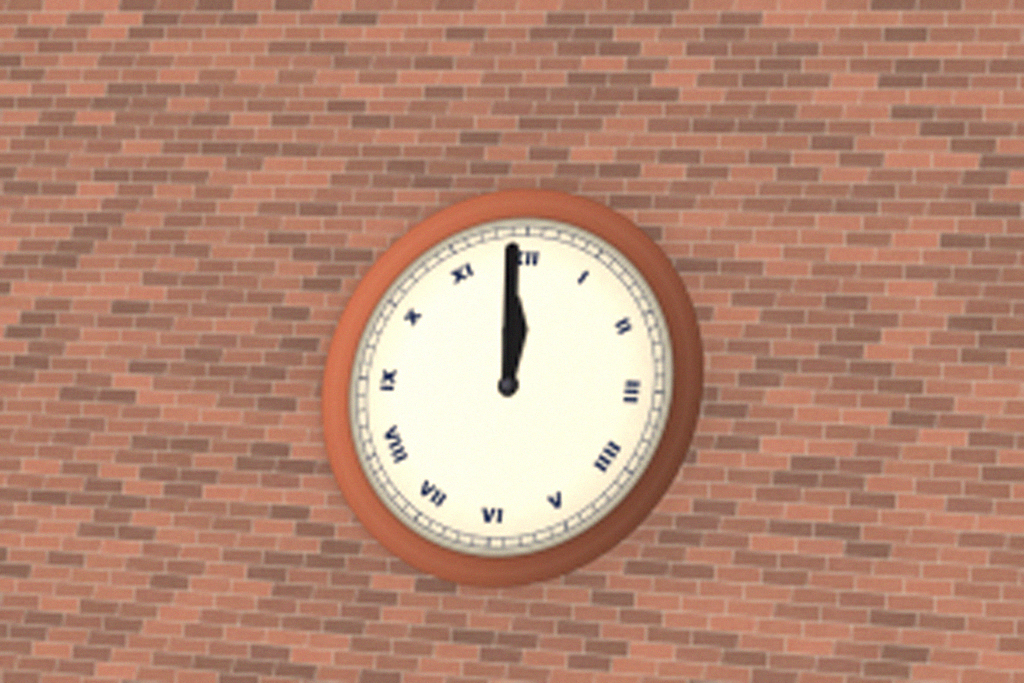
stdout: 11:59
